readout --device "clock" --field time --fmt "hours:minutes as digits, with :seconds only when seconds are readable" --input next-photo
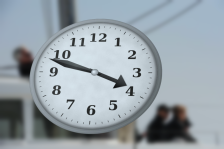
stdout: 3:48
